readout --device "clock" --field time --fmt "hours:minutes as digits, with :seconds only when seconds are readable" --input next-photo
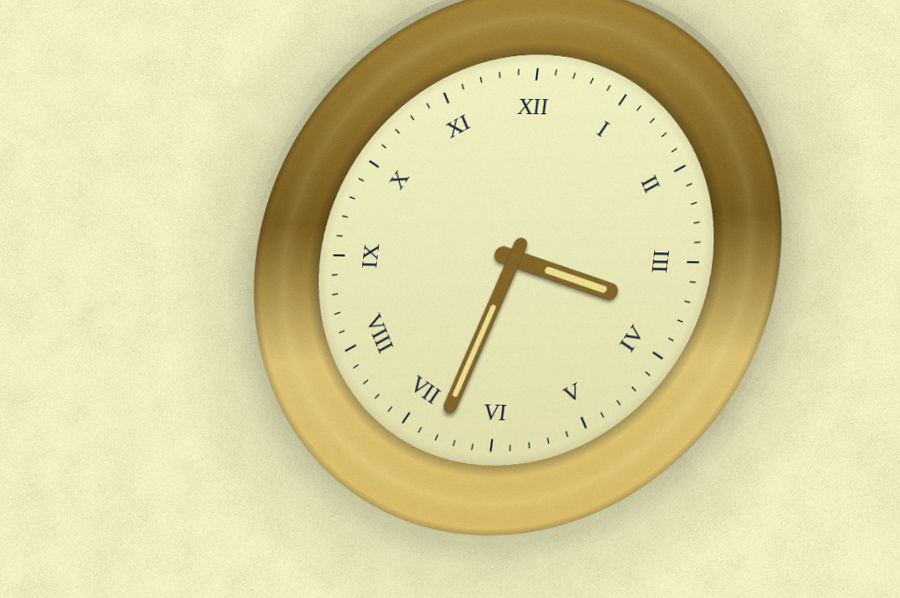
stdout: 3:33
